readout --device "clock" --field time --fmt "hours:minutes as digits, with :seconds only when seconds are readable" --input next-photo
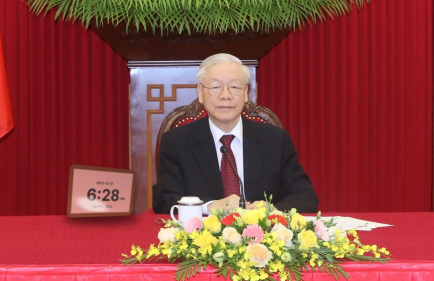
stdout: 6:28
